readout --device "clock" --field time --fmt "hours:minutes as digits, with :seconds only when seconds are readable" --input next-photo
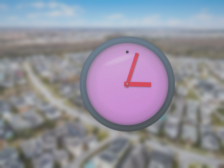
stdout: 3:03
